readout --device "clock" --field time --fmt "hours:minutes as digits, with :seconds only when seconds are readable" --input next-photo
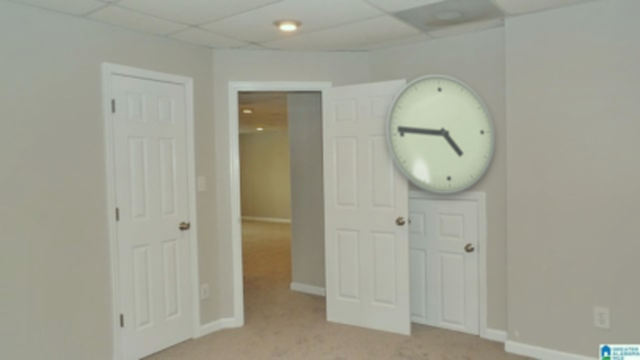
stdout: 4:46
